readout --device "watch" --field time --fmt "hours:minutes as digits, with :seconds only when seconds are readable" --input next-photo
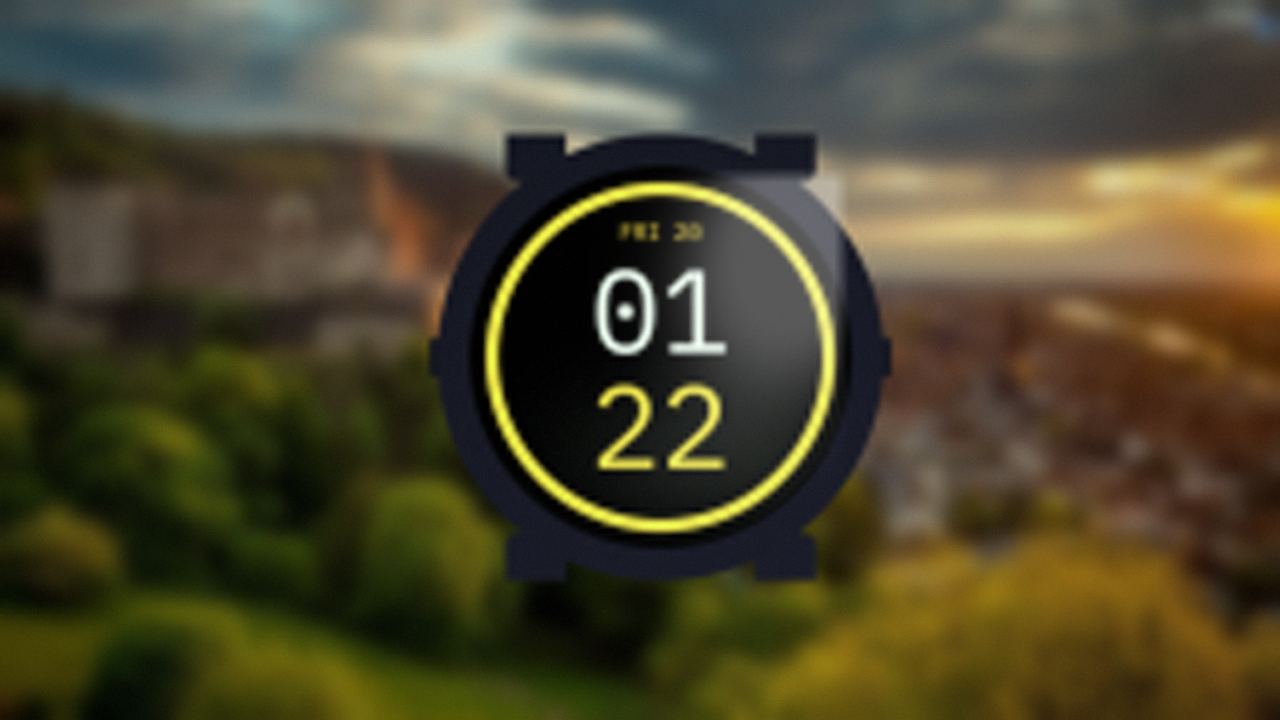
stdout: 1:22
